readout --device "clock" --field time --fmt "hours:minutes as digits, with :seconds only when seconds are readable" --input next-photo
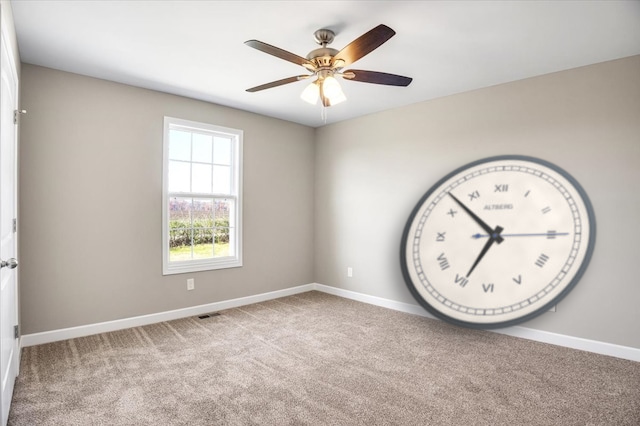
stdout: 6:52:15
